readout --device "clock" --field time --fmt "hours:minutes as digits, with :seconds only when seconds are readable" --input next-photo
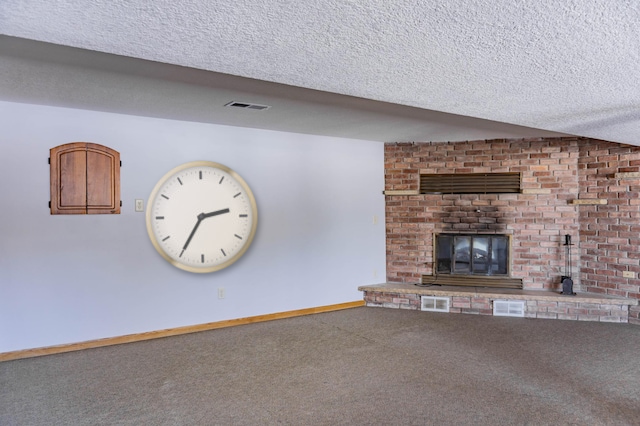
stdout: 2:35
